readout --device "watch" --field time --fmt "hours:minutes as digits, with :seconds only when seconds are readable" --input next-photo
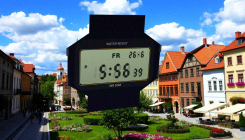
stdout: 5:56:39
